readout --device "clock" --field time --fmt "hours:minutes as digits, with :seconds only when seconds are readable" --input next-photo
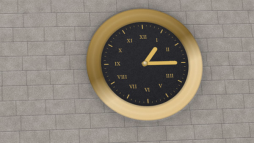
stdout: 1:15
